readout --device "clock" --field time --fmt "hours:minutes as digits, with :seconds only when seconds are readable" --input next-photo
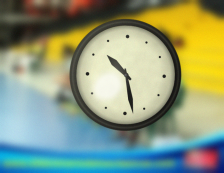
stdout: 10:28
